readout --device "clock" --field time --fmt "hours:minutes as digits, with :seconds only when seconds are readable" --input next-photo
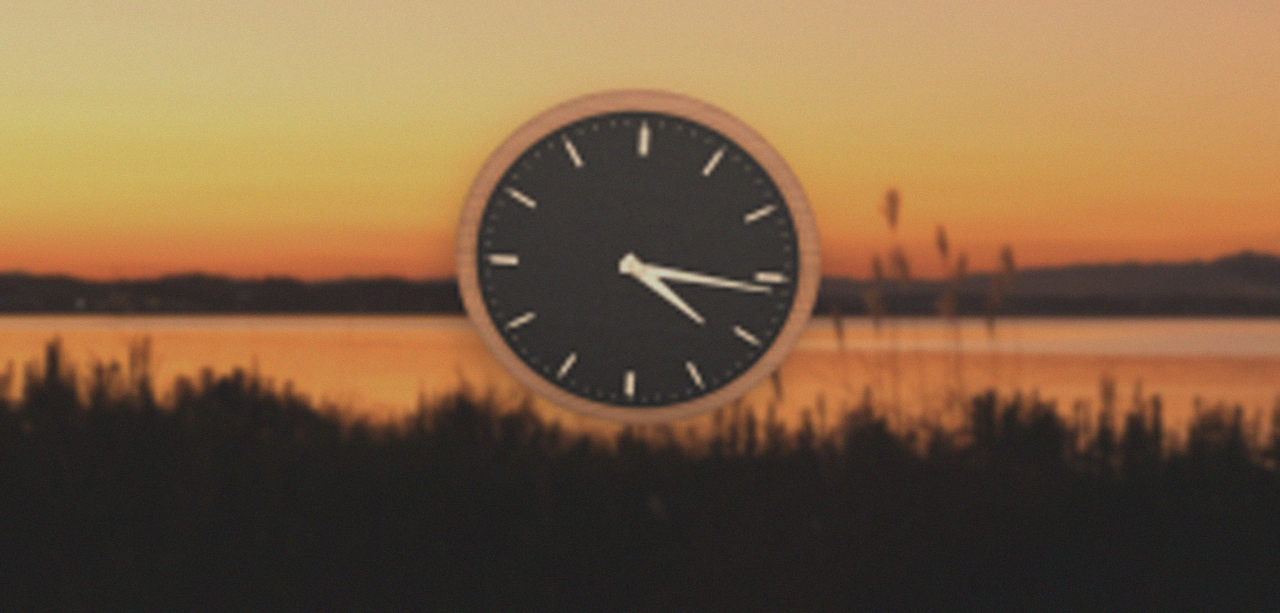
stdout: 4:16
